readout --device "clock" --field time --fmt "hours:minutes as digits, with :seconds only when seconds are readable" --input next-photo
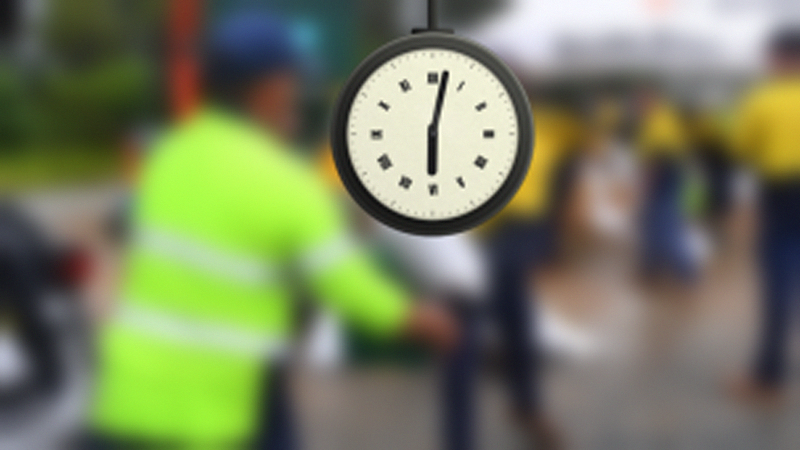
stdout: 6:02
